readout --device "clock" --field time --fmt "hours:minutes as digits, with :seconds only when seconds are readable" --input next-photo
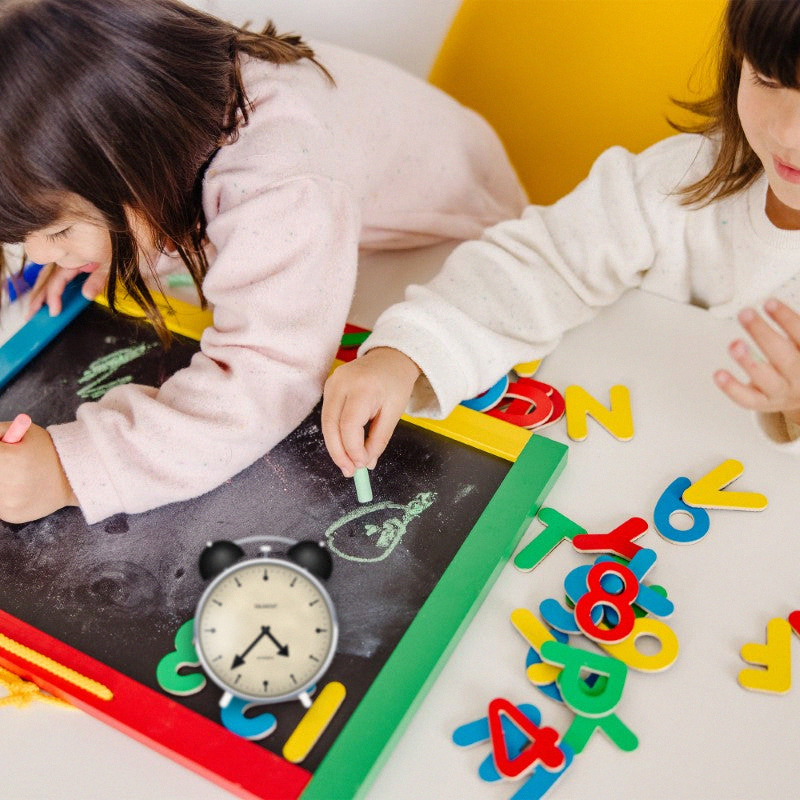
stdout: 4:37
